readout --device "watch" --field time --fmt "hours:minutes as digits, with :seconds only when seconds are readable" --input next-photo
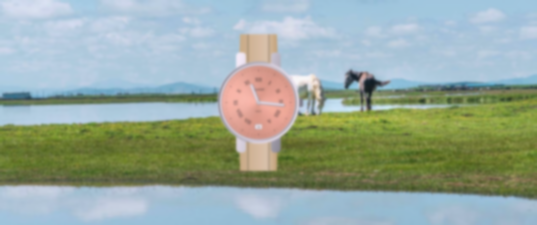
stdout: 11:16
